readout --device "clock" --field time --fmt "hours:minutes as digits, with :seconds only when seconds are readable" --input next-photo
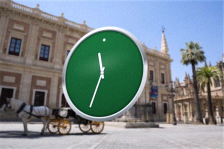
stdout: 11:33
